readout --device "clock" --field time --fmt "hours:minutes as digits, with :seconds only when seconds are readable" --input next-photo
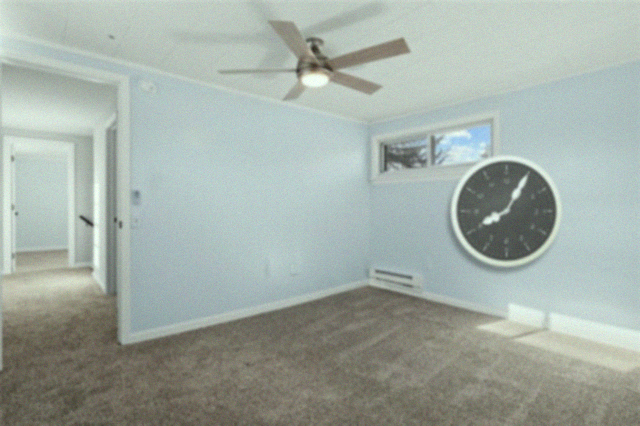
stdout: 8:05
